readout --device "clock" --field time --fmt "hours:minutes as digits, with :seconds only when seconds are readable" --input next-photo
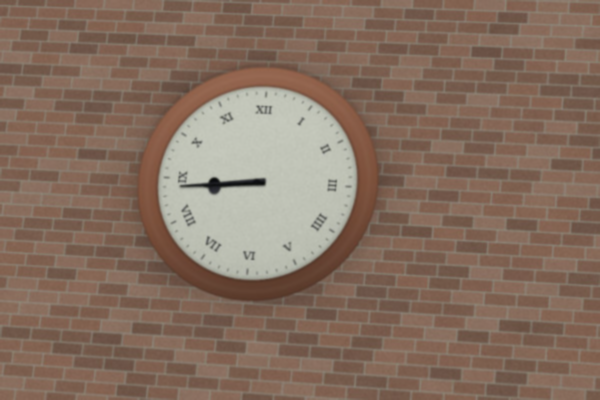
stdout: 8:44
